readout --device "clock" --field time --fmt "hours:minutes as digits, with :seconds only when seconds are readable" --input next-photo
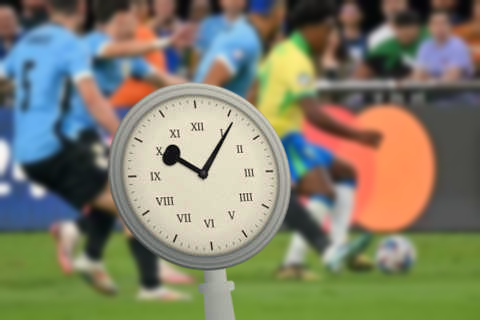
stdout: 10:06
